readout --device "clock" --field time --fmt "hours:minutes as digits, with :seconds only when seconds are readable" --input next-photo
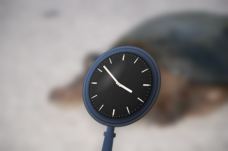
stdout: 3:52
